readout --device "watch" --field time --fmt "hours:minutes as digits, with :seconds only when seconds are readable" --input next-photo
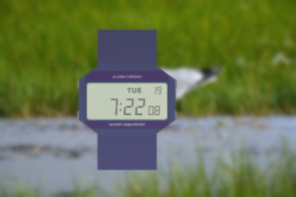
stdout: 7:22:08
